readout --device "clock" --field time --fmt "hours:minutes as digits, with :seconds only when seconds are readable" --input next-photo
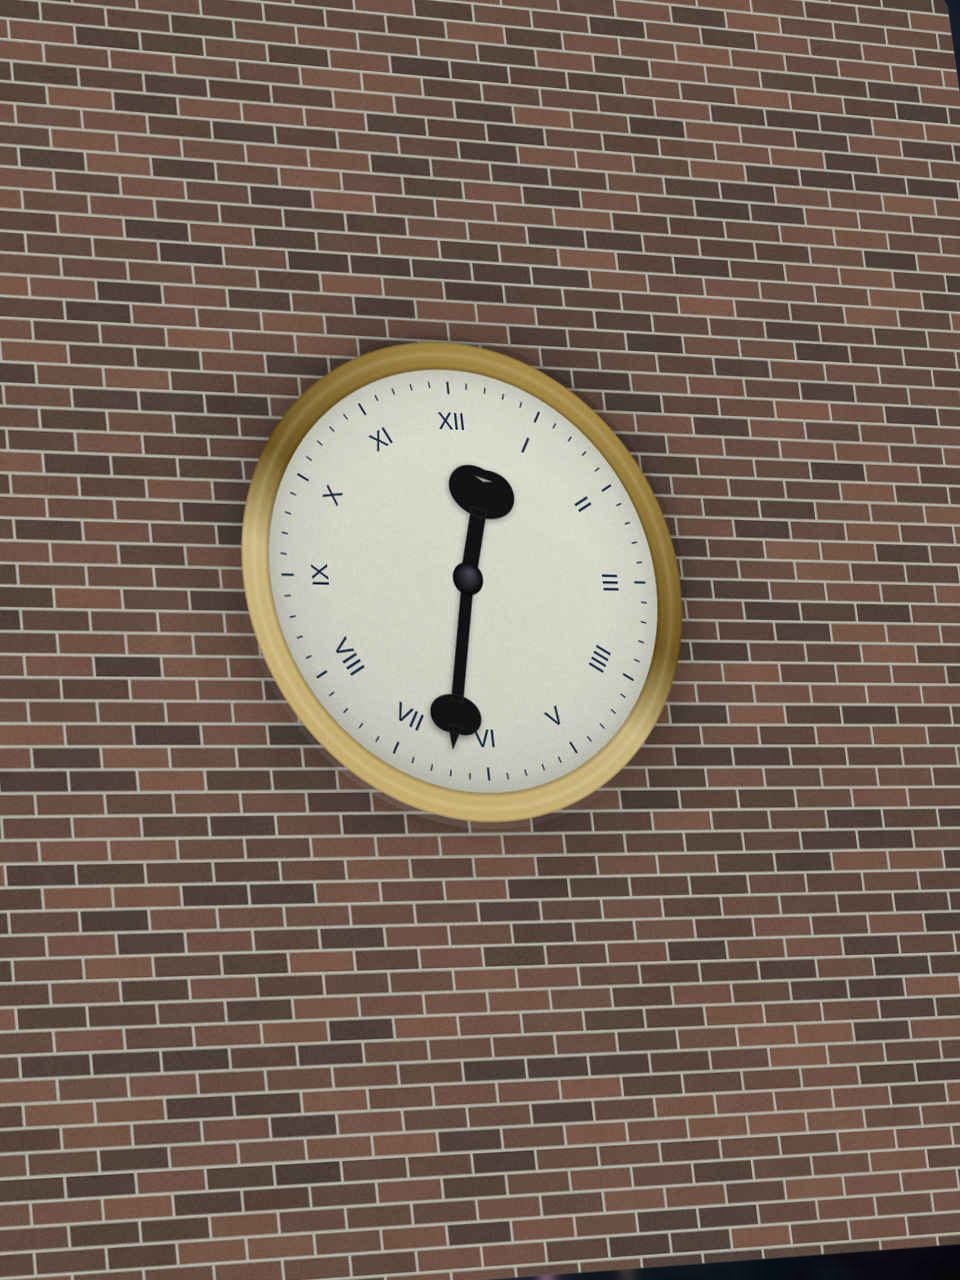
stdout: 12:32
